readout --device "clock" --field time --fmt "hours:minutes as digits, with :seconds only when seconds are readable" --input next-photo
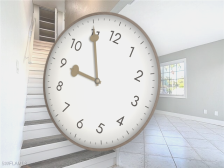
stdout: 8:55
